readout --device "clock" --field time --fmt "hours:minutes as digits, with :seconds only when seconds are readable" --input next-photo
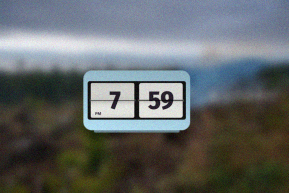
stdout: 7:59
